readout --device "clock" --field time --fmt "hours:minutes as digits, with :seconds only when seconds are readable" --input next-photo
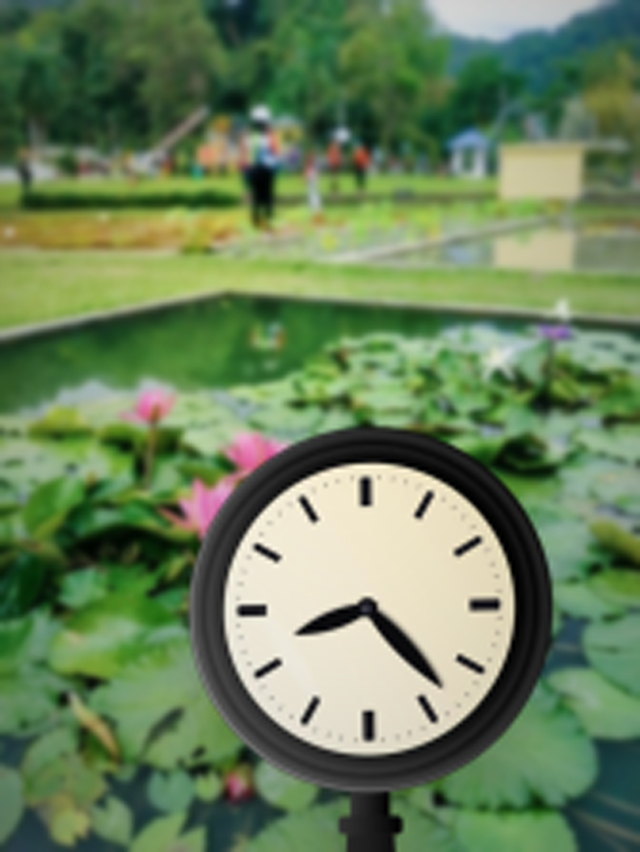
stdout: 8:23
